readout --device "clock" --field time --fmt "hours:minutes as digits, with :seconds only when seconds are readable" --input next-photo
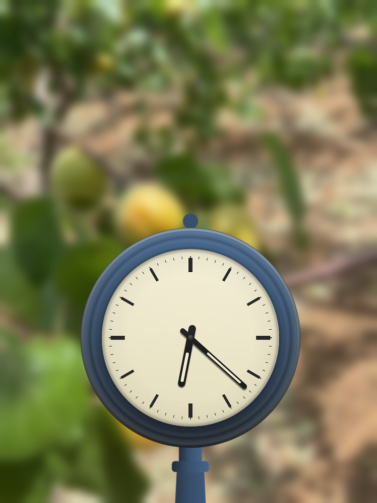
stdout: 6:22
